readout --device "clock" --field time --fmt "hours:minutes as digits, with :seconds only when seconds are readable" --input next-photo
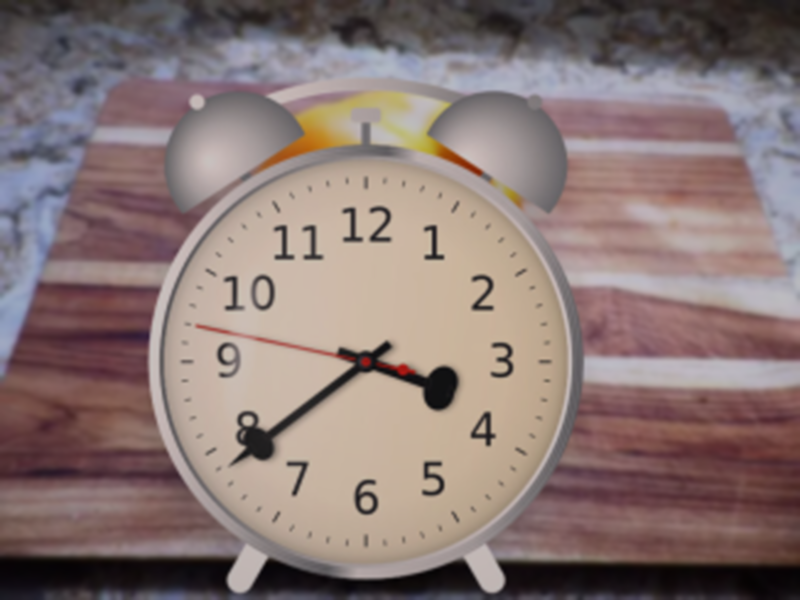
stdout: 3:38:47
